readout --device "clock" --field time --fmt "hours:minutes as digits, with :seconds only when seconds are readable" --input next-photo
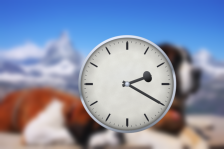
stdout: 2:20
